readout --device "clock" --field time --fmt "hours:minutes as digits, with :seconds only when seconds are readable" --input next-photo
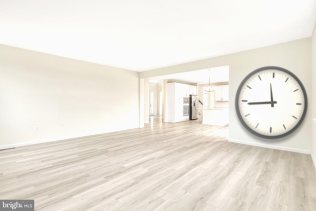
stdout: 11:44
